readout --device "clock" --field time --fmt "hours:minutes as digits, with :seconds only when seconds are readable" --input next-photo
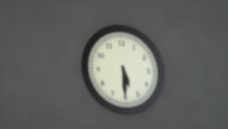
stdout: 5:30
